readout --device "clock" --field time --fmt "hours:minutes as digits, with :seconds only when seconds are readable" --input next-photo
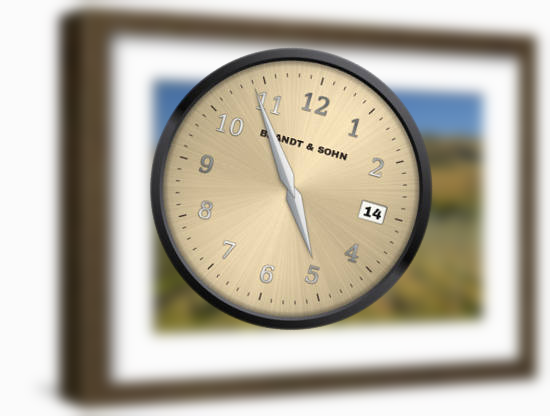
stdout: 4:54
